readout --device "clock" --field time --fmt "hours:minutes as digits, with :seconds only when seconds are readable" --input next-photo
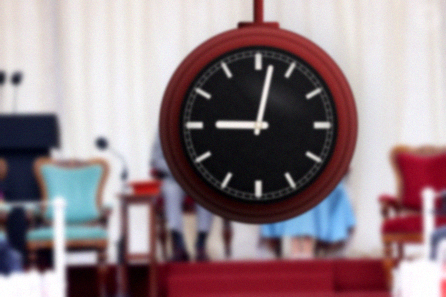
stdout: 9:02
